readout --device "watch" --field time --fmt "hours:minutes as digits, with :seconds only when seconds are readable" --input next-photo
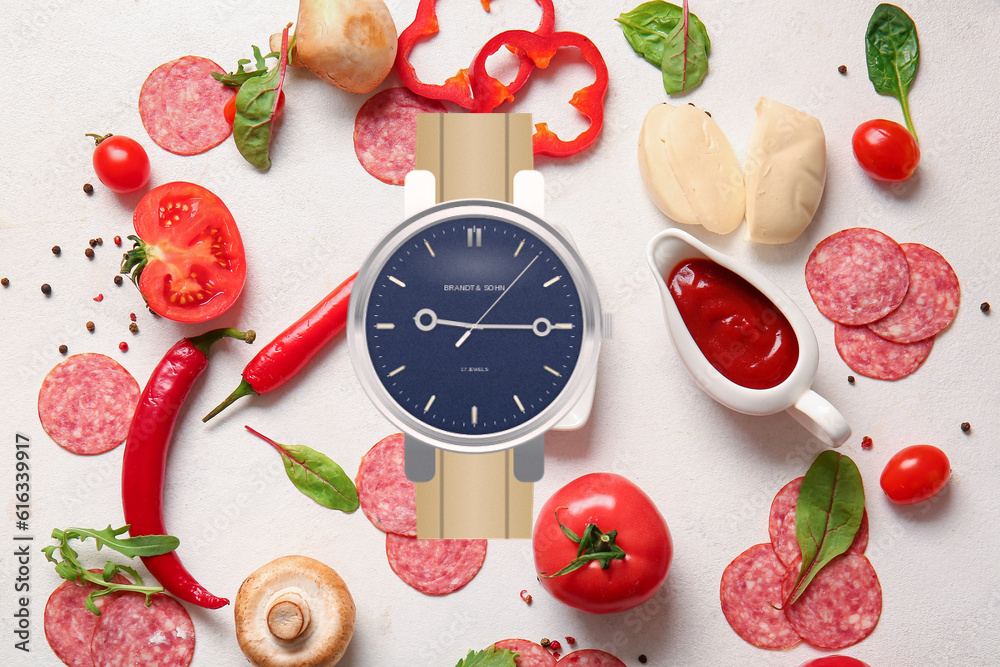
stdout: 9:15:07
